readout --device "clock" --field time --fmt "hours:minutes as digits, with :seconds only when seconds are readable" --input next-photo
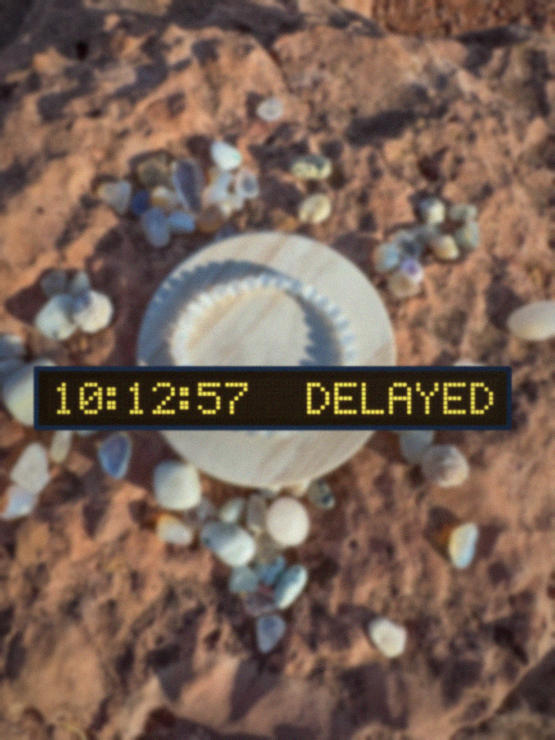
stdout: 10:12:57
